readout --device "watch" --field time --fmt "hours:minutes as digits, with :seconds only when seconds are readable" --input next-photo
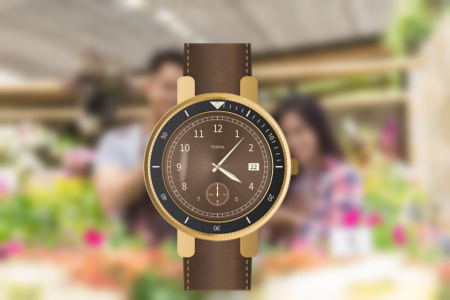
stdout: 4:07
